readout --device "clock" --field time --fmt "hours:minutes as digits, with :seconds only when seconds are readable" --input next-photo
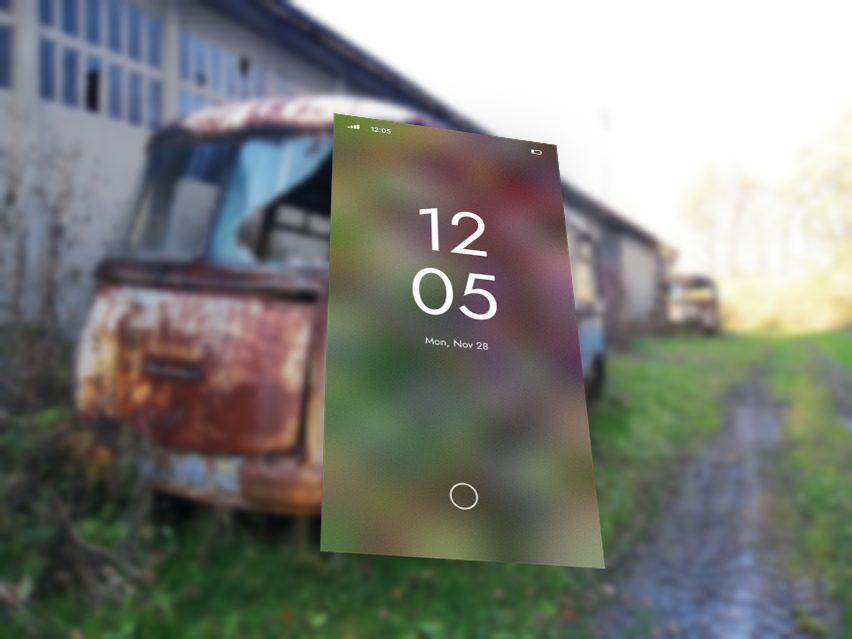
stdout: 12:05
